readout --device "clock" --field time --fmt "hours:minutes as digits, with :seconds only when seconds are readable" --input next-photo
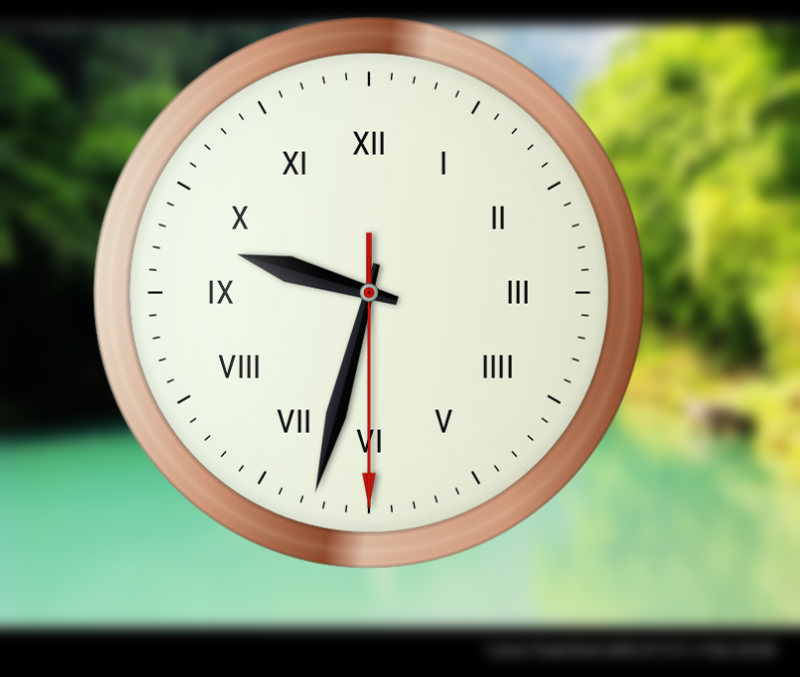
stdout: 9:32:30
